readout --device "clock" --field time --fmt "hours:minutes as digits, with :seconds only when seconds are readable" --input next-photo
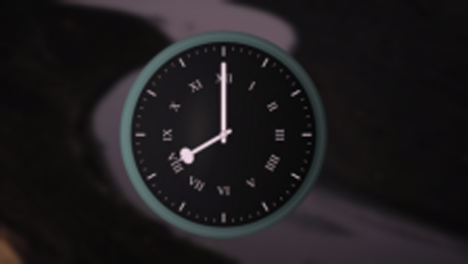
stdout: 8:00
